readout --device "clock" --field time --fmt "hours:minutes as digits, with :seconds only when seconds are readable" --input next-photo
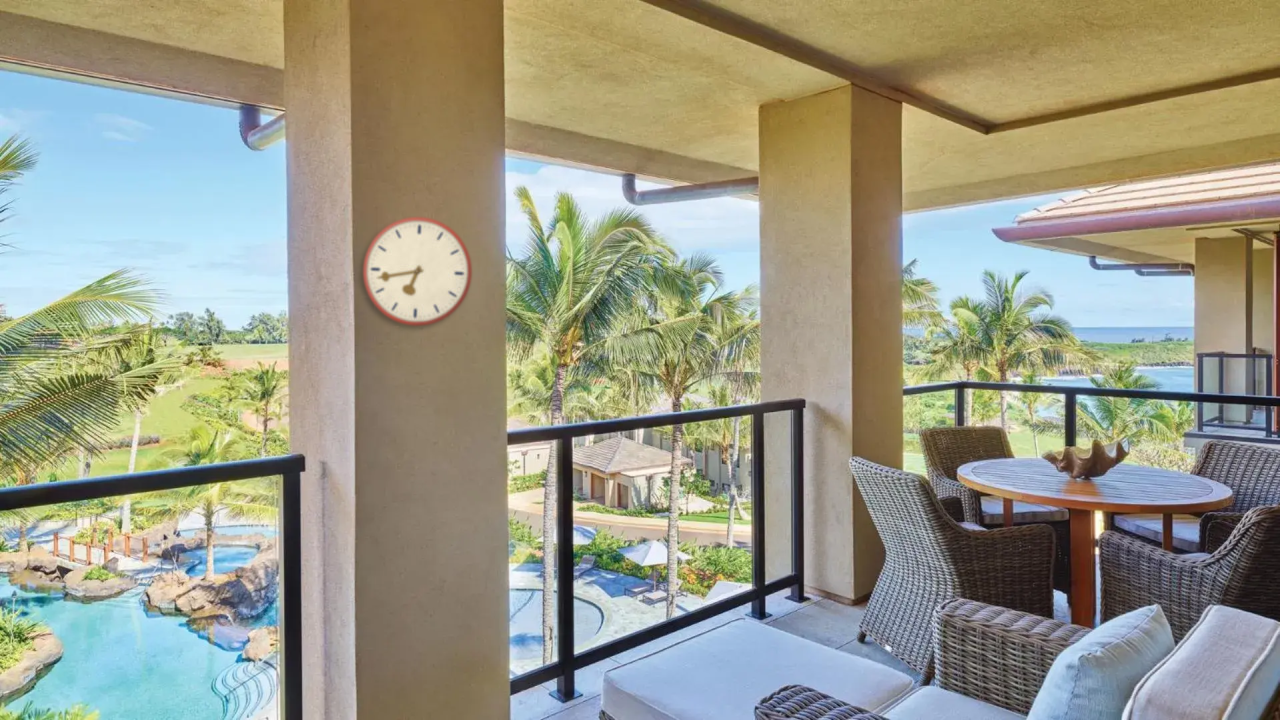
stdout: 6:43
